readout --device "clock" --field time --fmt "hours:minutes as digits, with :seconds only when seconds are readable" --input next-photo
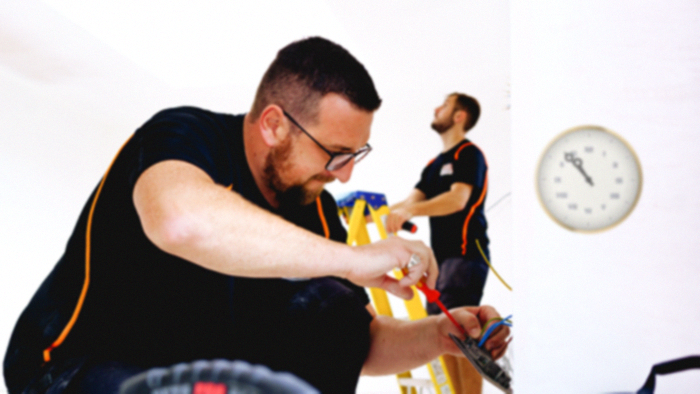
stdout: 10:53
